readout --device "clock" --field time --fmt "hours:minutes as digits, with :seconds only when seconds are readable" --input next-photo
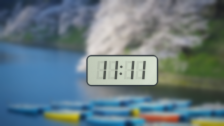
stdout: 11:11
